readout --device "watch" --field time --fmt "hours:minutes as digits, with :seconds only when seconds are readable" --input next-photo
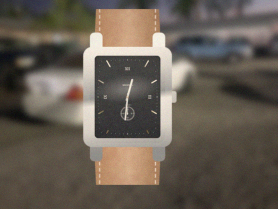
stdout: 12:31
